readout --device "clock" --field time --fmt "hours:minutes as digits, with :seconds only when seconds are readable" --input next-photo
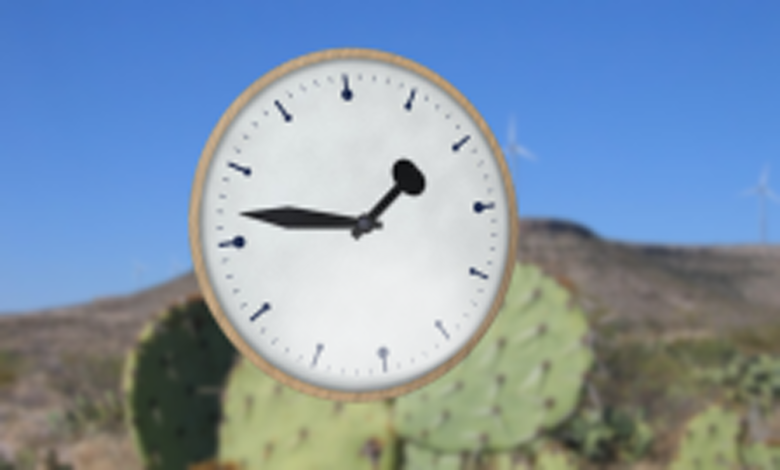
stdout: 1:47
